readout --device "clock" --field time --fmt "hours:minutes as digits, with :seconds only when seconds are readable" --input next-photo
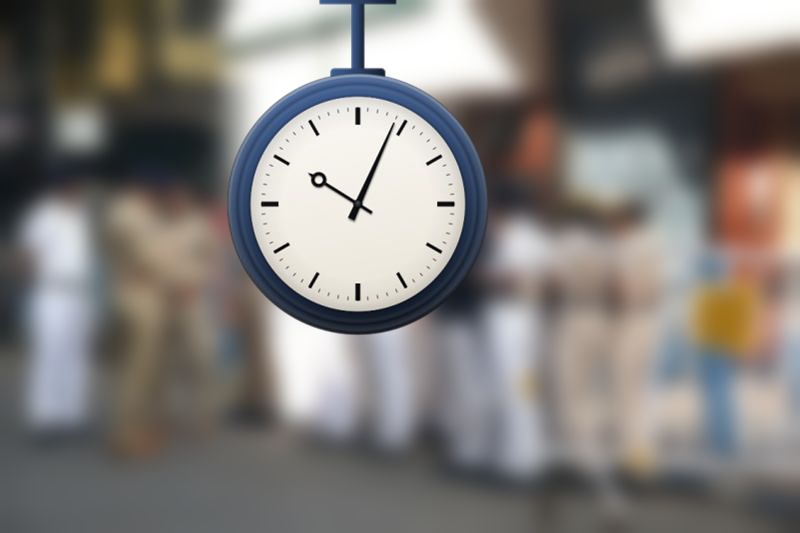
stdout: 10:04
